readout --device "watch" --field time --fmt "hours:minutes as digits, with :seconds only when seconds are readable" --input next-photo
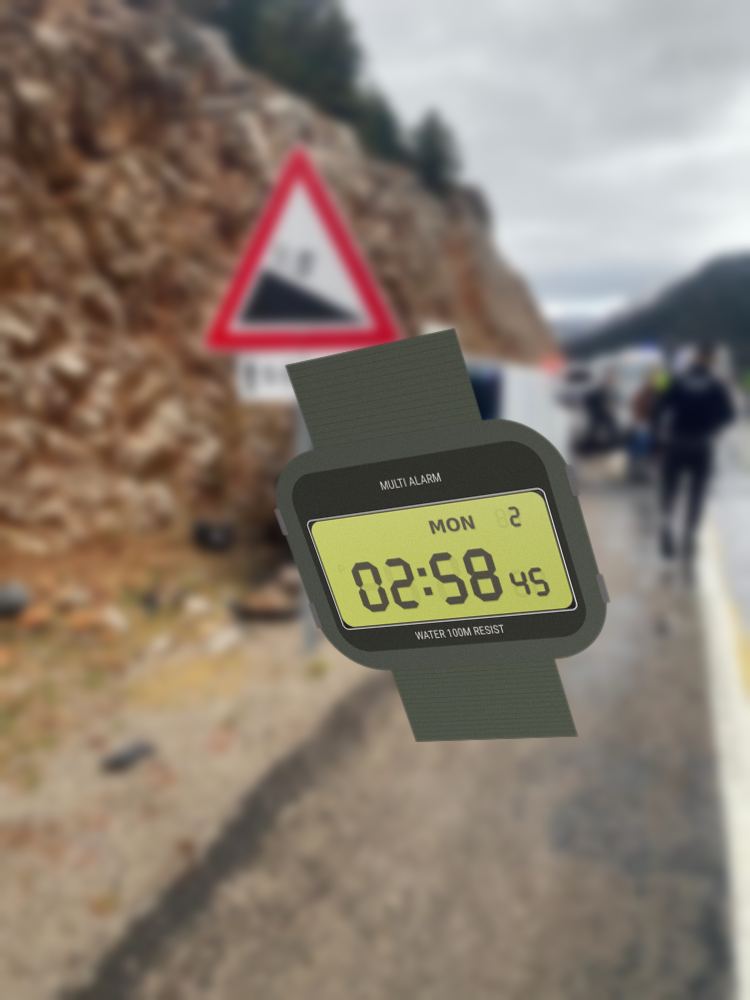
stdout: 2:58:45
